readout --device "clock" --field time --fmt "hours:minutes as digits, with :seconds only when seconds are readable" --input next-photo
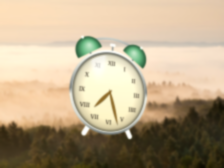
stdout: 7:27
